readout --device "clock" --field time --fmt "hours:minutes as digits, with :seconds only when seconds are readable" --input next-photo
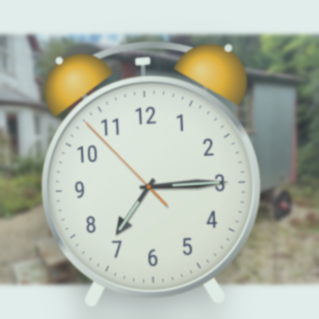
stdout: 7:14:53
